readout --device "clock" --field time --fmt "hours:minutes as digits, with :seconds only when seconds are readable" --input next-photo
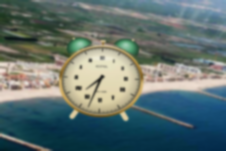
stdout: 7:33
